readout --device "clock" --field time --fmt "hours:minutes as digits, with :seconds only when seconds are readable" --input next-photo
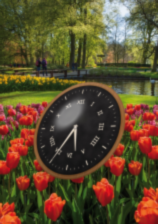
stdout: 5:35
